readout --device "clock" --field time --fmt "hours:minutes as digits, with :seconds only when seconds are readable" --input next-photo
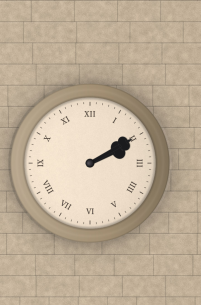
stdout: 2:10
